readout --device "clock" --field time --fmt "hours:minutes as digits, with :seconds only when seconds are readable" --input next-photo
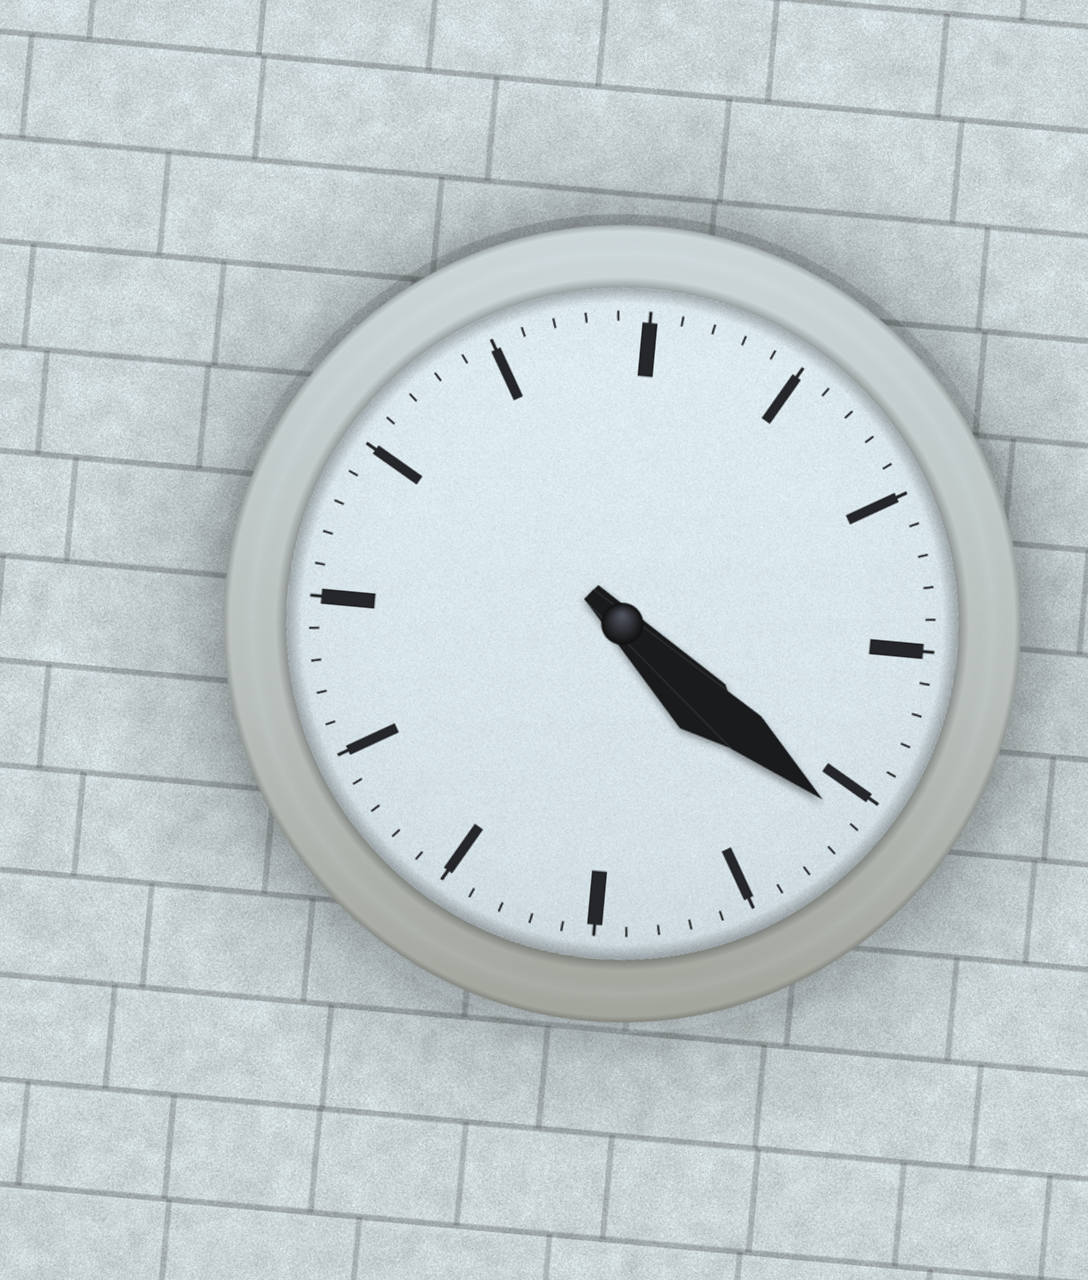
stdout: 4:21
